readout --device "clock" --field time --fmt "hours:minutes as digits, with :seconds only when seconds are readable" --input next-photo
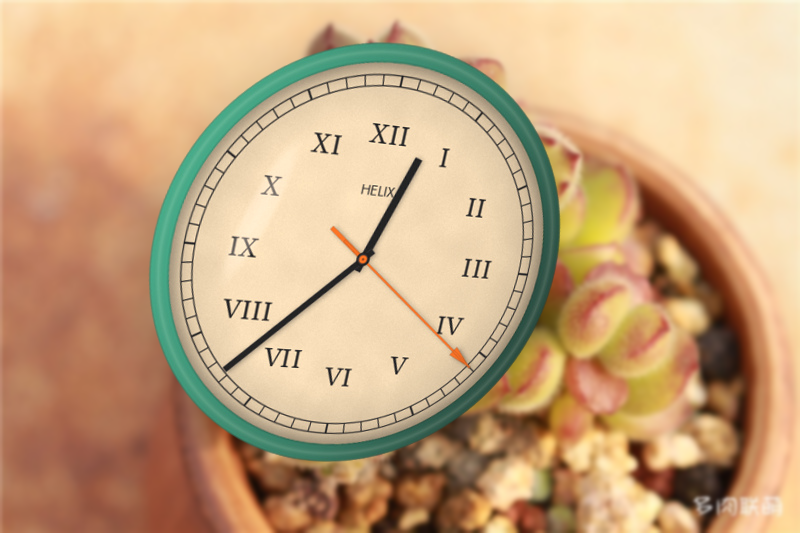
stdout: 12:37:21
